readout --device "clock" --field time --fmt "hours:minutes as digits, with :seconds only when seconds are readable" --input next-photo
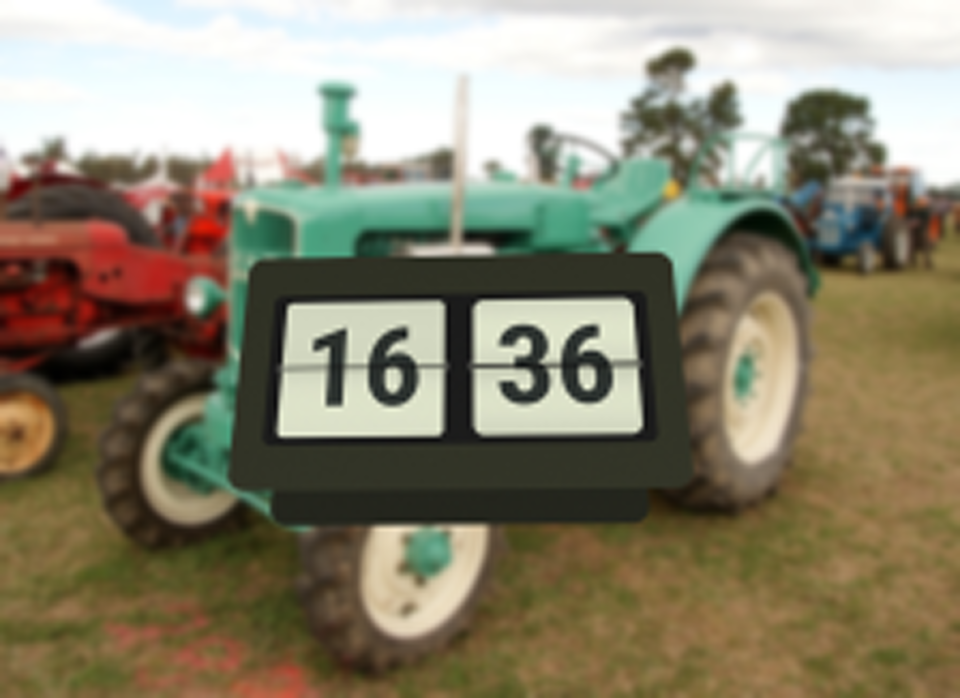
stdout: 16:36
